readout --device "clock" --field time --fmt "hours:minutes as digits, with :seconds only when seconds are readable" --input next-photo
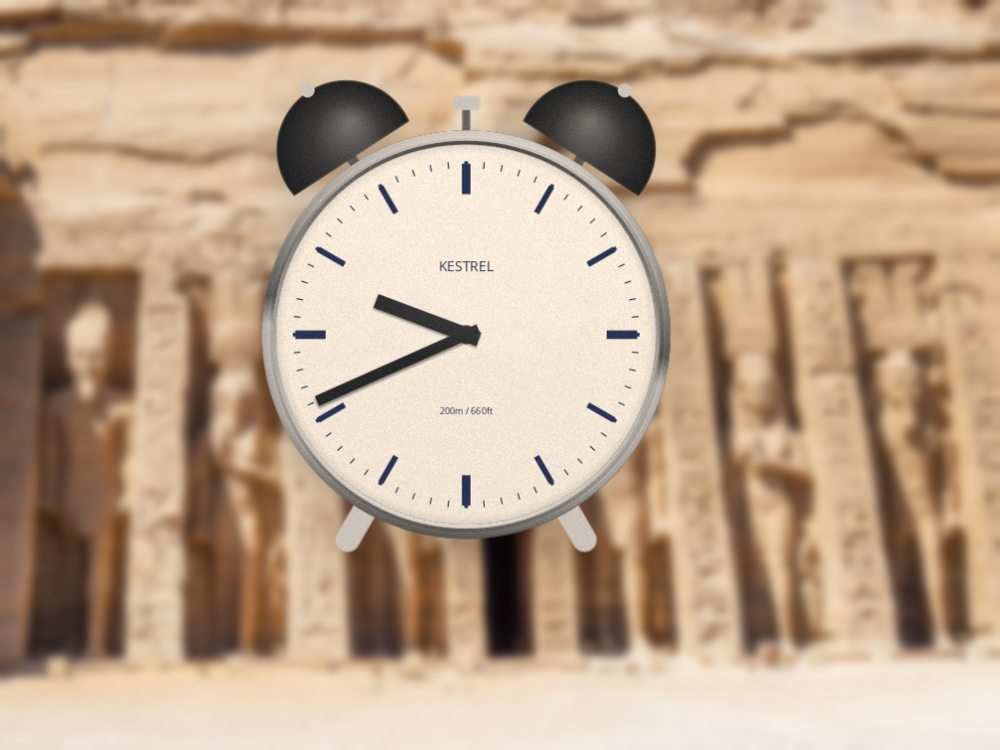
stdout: 9:41
